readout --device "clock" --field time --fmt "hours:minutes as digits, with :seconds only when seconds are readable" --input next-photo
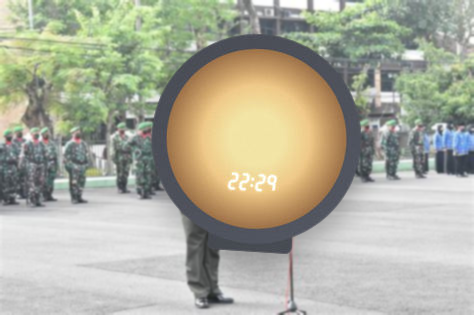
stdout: 22:29
